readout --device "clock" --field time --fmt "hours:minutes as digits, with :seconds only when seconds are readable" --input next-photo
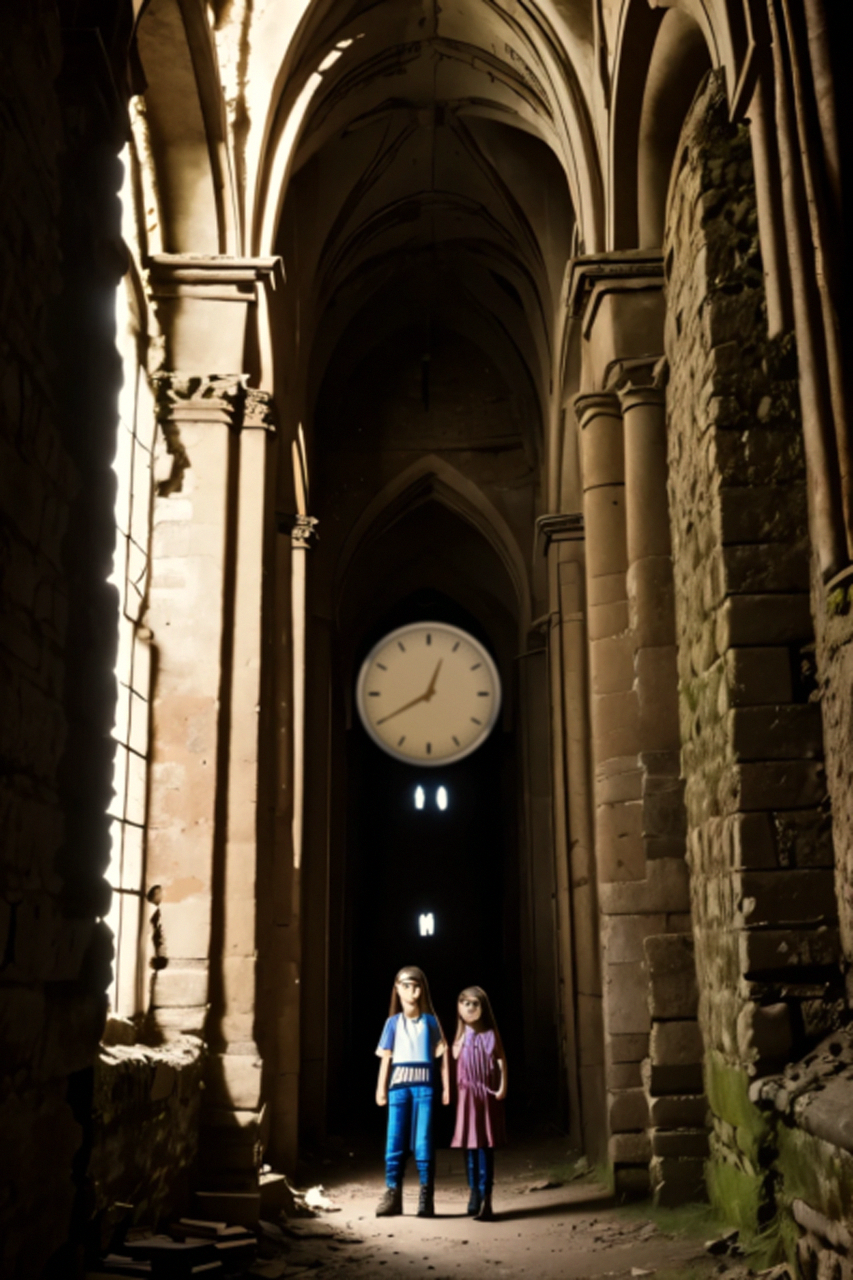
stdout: 12:40
